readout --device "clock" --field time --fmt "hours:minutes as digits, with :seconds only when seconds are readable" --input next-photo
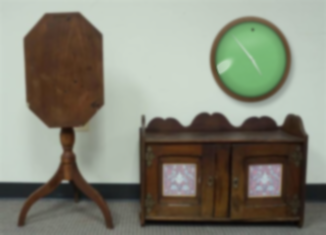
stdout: 4:53
